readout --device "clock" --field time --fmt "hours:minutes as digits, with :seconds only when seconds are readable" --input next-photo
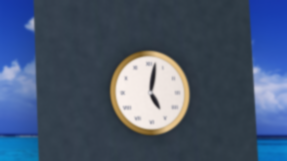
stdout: 5:02
